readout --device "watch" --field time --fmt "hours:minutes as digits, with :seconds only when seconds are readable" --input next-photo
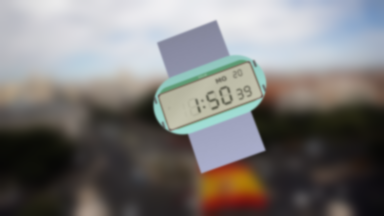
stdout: 1:50:39
